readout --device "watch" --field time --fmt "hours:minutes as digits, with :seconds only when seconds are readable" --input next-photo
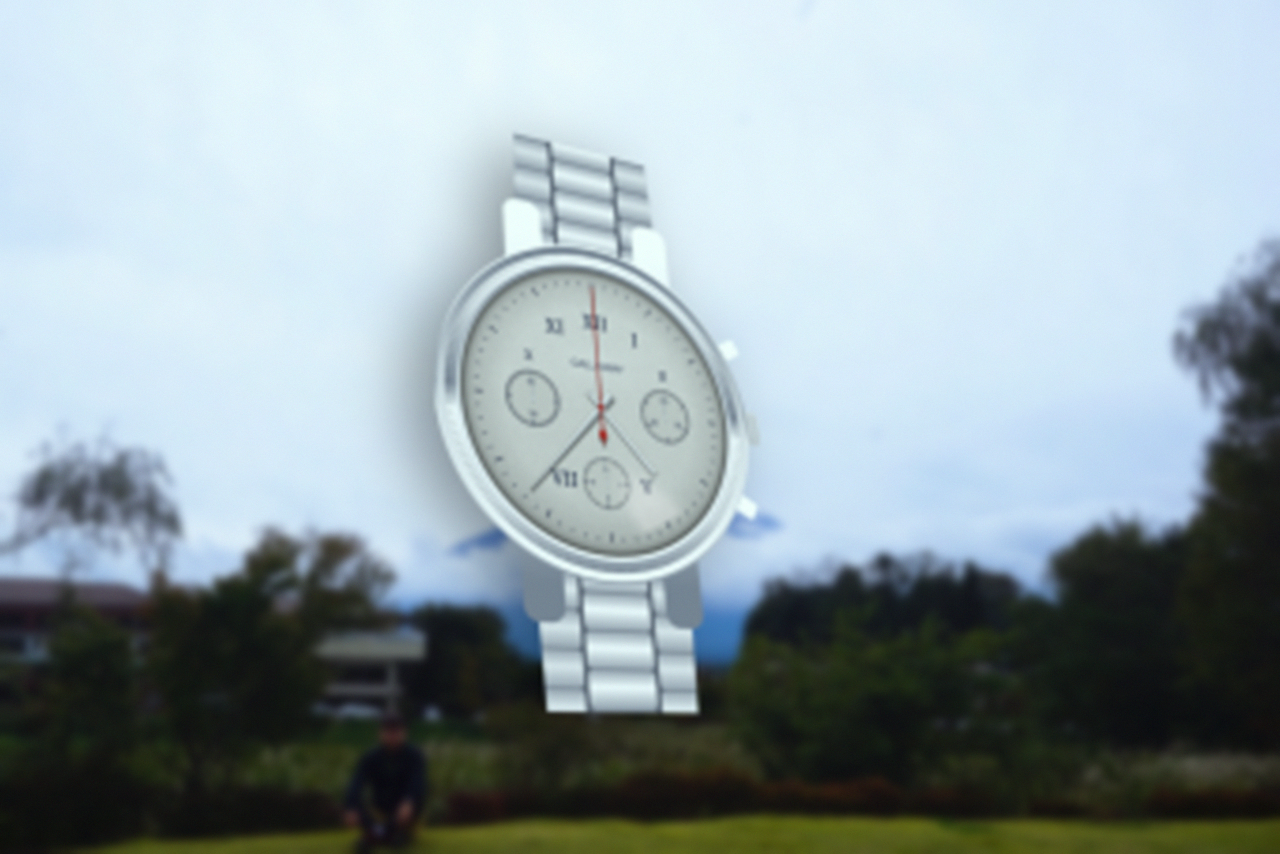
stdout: 4:37
